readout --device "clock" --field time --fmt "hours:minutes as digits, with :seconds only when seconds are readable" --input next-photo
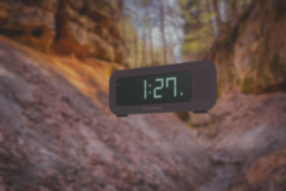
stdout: 1:27
